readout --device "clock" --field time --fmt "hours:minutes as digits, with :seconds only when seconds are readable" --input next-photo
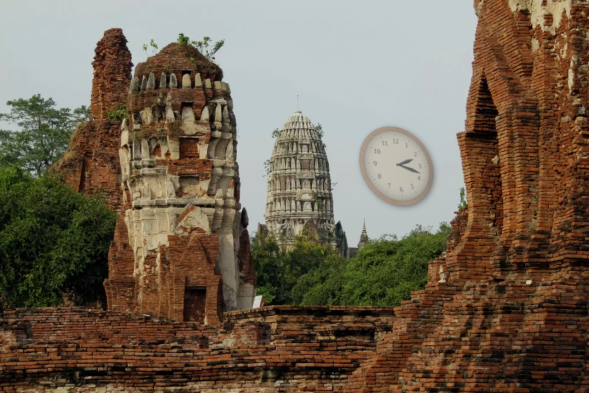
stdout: 2:18
